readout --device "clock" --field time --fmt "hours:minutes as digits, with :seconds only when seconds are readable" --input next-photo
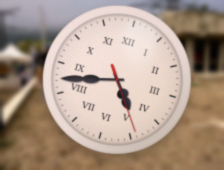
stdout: 4:42:24
